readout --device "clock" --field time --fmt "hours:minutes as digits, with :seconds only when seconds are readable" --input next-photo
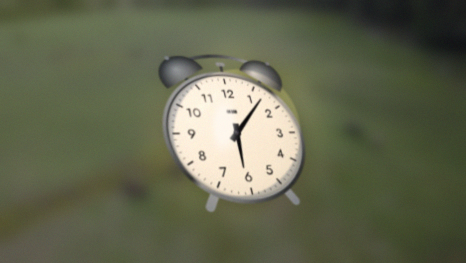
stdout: 6:07
